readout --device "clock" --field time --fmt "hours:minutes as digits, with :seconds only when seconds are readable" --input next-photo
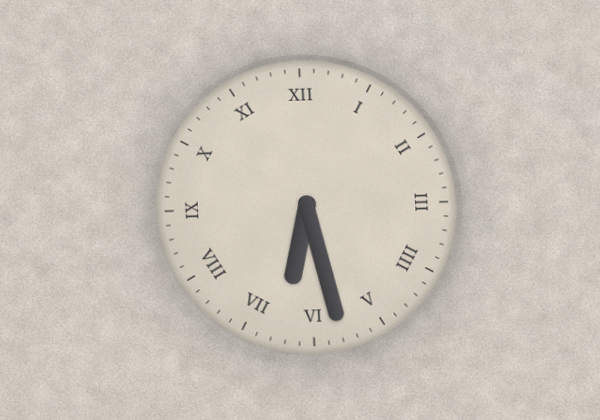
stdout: 6:28
